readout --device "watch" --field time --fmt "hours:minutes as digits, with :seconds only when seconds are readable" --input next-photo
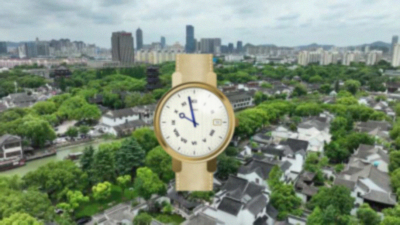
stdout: 9:58
